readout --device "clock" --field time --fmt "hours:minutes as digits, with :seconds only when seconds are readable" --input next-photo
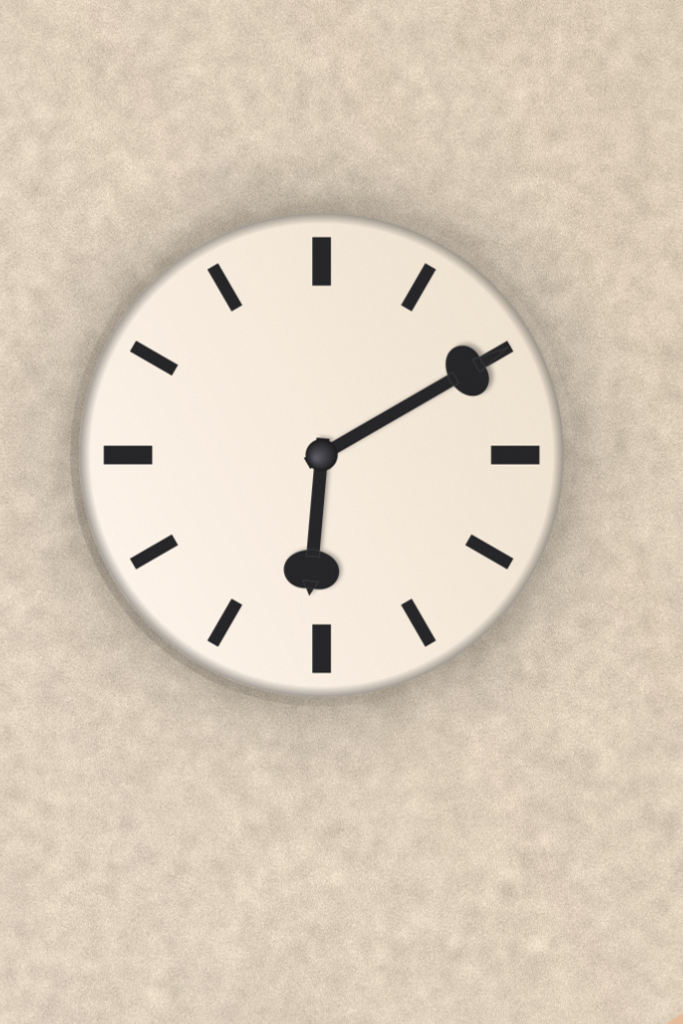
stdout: 6:10
